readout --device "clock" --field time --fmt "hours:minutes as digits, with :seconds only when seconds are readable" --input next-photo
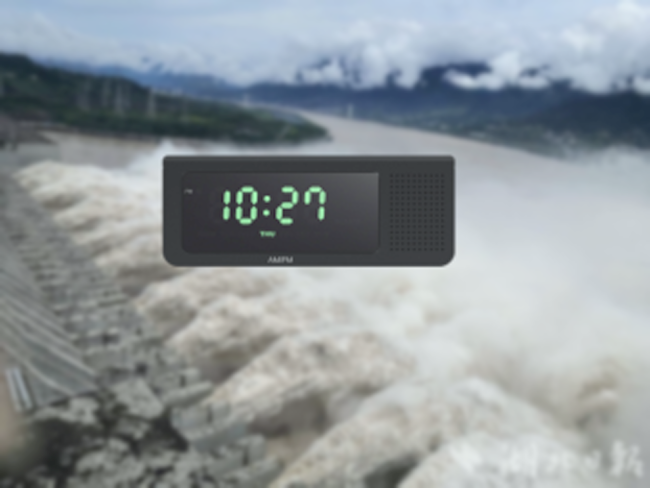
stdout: 10:27
